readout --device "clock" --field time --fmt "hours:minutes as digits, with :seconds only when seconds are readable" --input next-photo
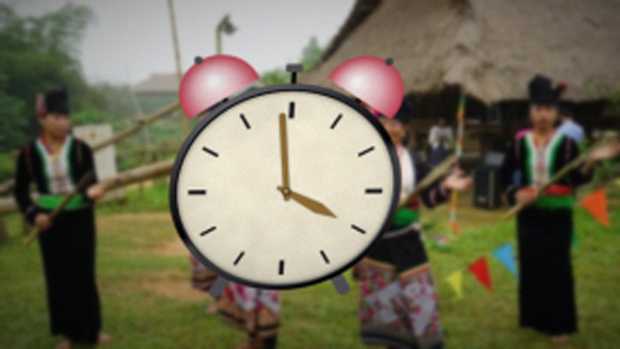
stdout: 3:59
